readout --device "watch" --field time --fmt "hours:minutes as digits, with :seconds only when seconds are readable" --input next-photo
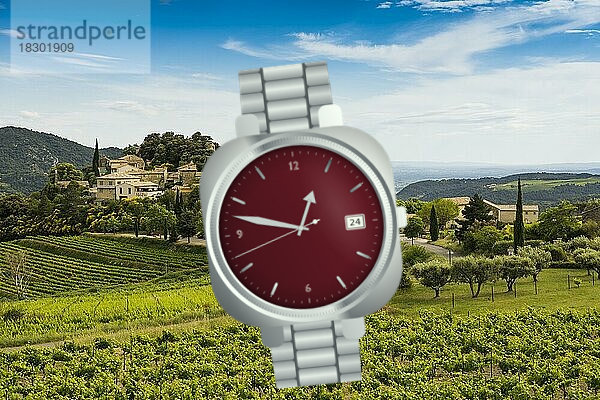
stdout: 12:47:42
